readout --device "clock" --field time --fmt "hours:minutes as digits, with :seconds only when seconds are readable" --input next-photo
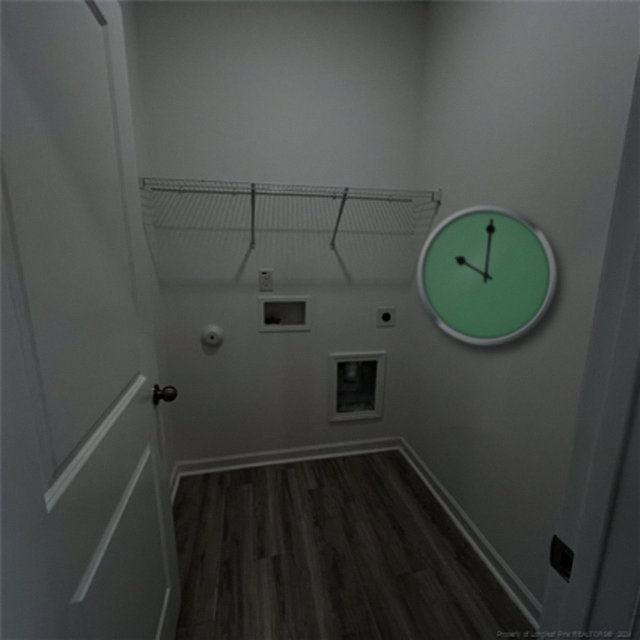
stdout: 10:01
